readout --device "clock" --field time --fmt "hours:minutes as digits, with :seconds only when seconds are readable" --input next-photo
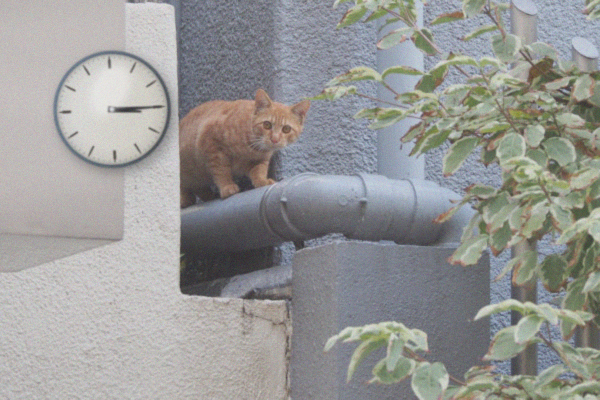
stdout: 3:15
